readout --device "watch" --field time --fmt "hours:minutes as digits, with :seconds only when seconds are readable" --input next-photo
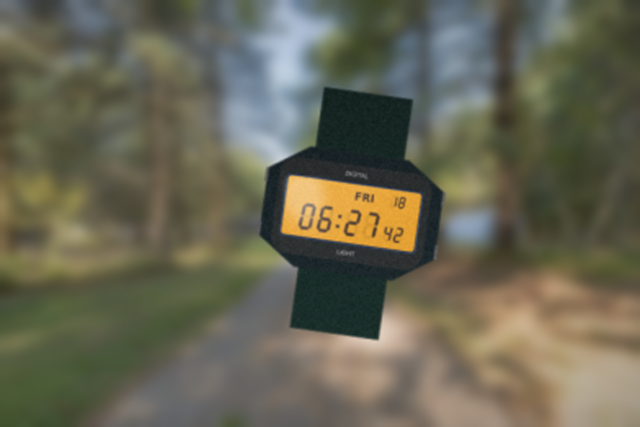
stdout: 6:27:42
